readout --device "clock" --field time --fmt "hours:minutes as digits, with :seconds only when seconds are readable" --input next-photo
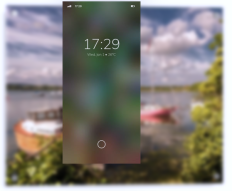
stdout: 17:29
